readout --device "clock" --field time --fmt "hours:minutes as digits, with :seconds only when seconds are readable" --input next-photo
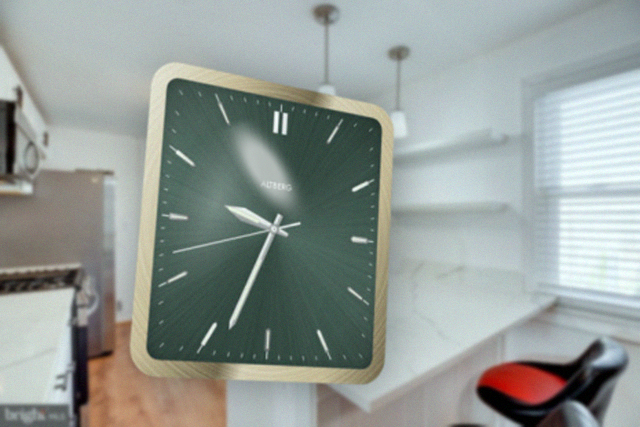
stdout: 9:33:42
